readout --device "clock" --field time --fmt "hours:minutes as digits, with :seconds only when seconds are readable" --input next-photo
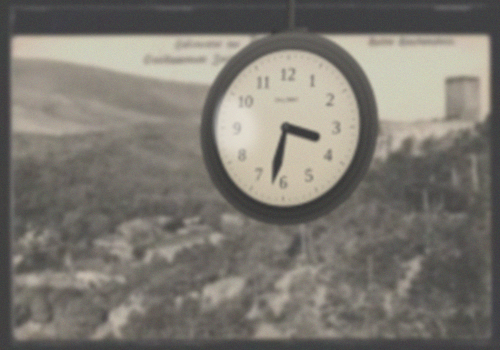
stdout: 3:32
